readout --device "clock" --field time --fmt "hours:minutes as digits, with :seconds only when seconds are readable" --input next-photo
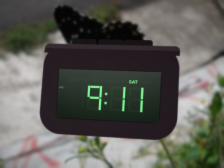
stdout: 9:11
